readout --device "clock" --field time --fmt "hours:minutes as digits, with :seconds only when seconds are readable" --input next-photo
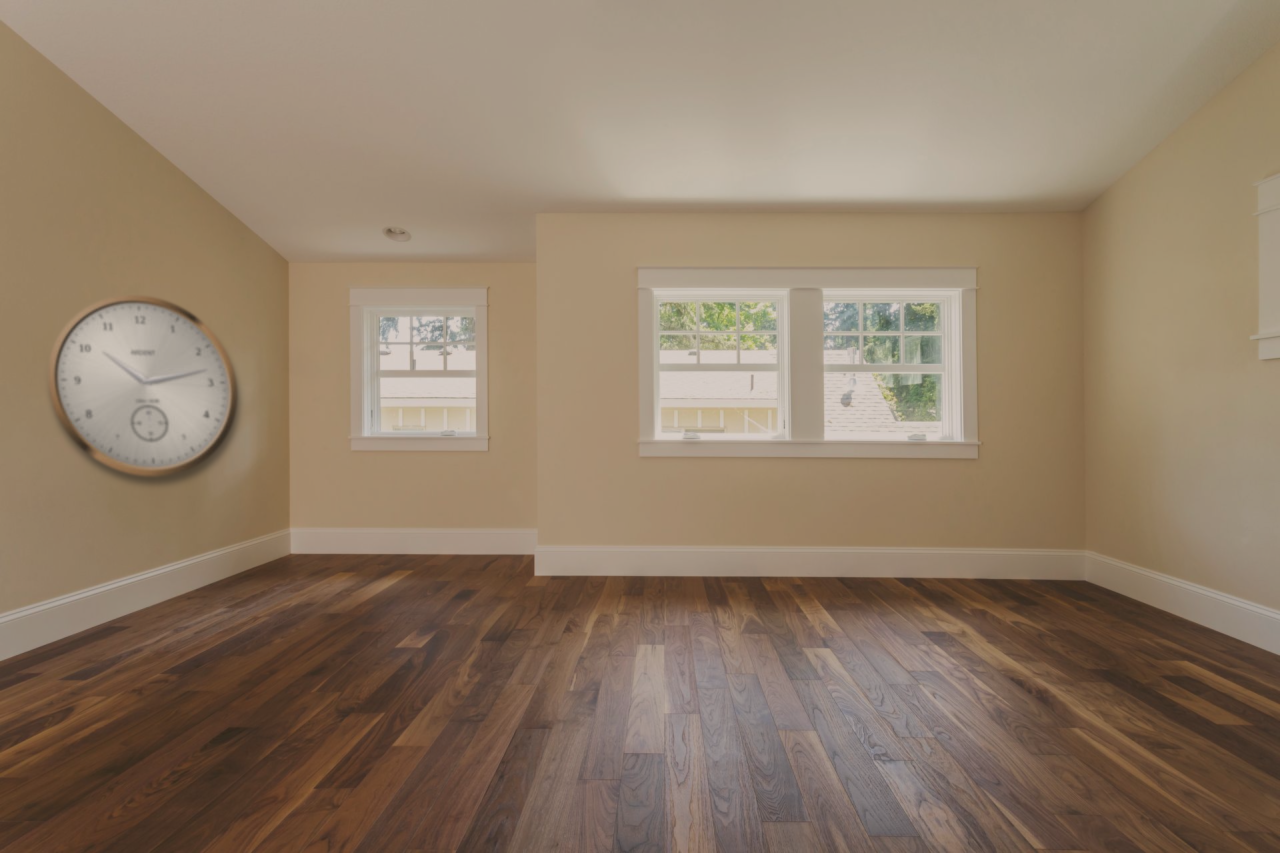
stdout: 10:13
